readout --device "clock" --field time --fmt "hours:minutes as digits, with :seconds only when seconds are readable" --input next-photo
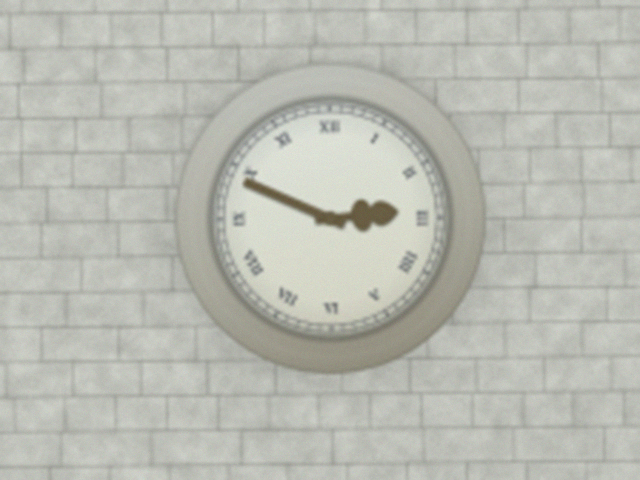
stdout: 2:49
